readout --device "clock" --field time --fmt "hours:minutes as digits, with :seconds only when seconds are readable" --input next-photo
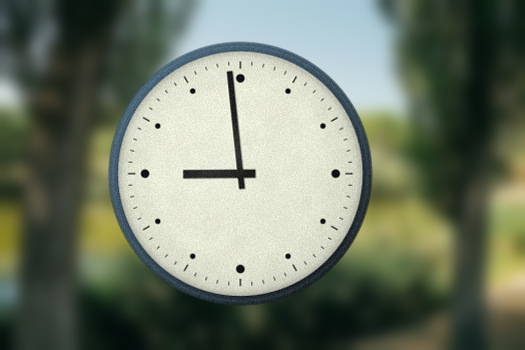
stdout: 8:59
